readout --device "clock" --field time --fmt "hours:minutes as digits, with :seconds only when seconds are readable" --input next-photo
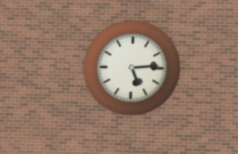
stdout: 5:14
